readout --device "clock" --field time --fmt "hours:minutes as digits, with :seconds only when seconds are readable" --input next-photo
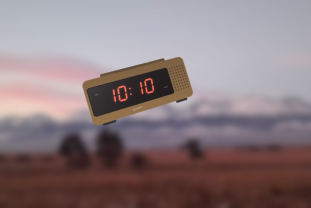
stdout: 10:10
